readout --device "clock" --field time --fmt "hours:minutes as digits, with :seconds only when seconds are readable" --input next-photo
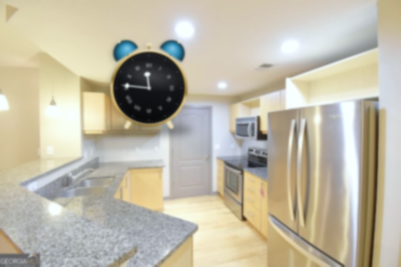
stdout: 11:46
